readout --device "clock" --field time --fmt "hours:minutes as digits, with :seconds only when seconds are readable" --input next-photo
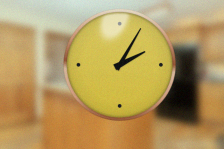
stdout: 2:05
